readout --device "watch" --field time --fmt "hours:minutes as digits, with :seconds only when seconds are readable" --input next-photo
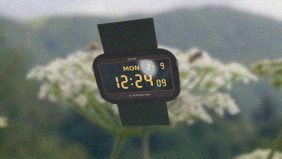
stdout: 12:24:09
